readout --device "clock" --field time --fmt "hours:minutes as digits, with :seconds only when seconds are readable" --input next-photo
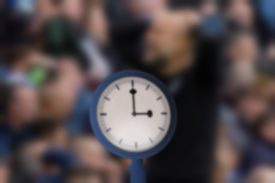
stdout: 3:00
